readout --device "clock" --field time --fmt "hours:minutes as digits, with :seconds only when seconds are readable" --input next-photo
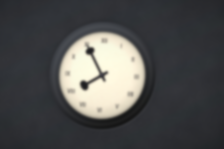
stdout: 7:55
